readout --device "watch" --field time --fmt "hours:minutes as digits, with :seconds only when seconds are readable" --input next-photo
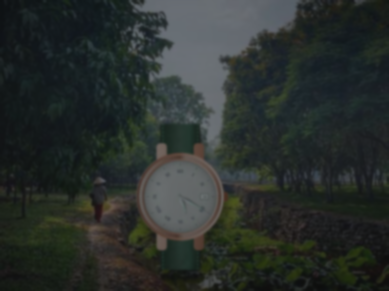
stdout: 5:20
